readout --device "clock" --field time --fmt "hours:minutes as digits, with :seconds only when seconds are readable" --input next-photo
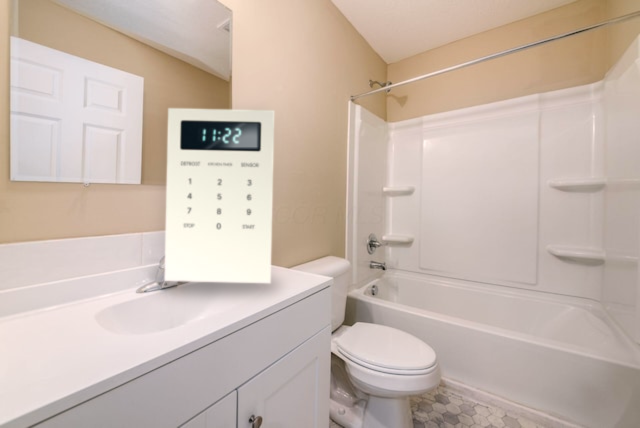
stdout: 11:22
